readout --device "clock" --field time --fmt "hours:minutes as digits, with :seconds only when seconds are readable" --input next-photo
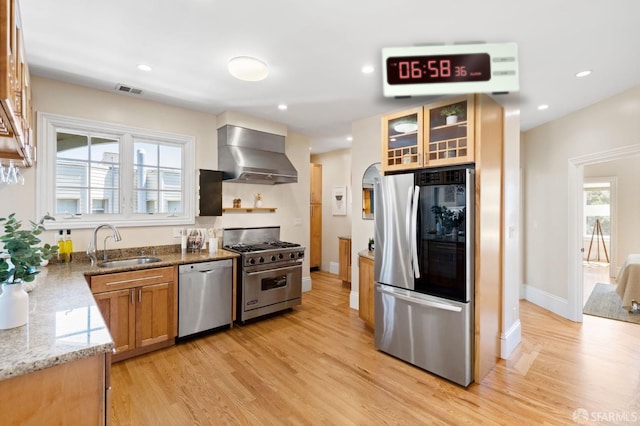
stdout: 6:58
